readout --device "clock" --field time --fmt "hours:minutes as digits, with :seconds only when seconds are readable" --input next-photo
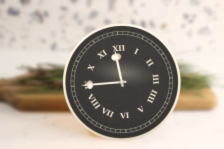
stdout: 11:45
